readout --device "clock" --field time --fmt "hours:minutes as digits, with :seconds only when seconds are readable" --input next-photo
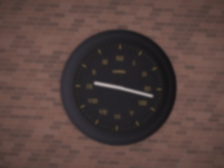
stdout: 9:17
